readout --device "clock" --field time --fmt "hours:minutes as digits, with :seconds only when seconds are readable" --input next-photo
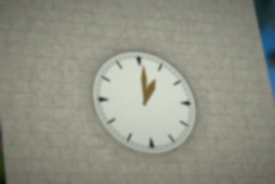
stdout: 1:01
